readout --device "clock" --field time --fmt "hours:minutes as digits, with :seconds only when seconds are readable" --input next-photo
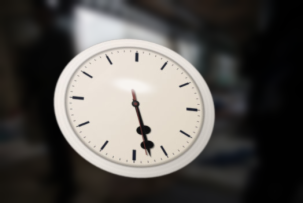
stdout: 5:27:28
